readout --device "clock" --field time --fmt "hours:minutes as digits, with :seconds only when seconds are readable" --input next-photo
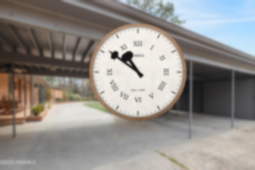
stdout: 10:51
